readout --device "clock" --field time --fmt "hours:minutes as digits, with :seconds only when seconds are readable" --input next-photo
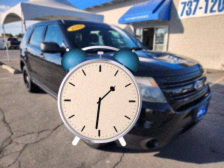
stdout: 1:31
